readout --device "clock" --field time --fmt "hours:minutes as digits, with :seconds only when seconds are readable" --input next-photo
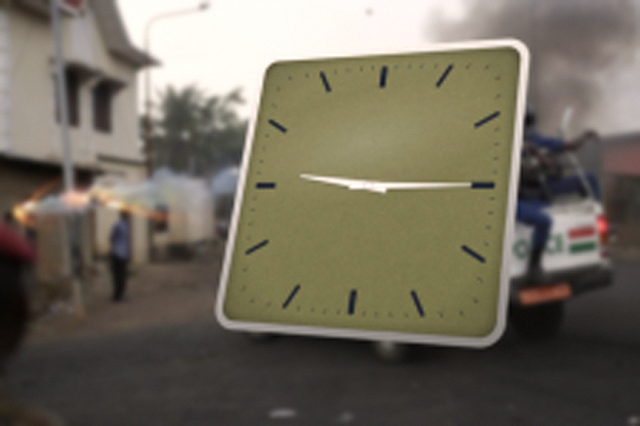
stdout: 9:15
